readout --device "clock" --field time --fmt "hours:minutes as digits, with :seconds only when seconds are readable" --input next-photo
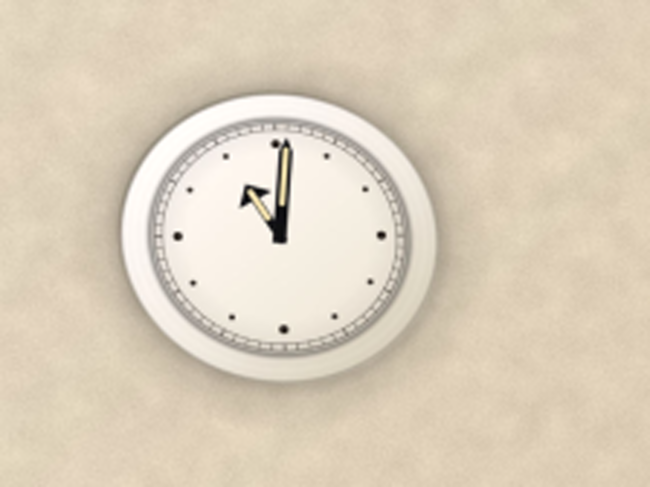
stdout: 11:01
